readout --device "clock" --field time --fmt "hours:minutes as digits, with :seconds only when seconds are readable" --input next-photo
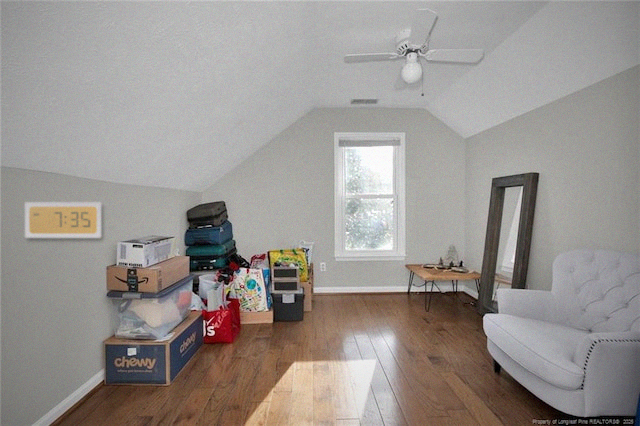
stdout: 7:35
